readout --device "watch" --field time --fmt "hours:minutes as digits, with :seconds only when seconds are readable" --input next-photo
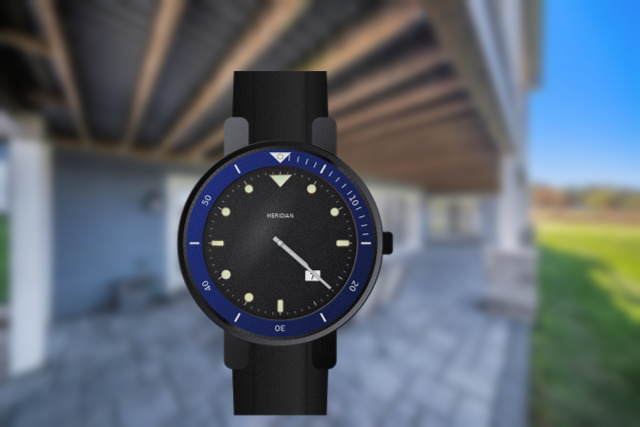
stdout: 4:22
